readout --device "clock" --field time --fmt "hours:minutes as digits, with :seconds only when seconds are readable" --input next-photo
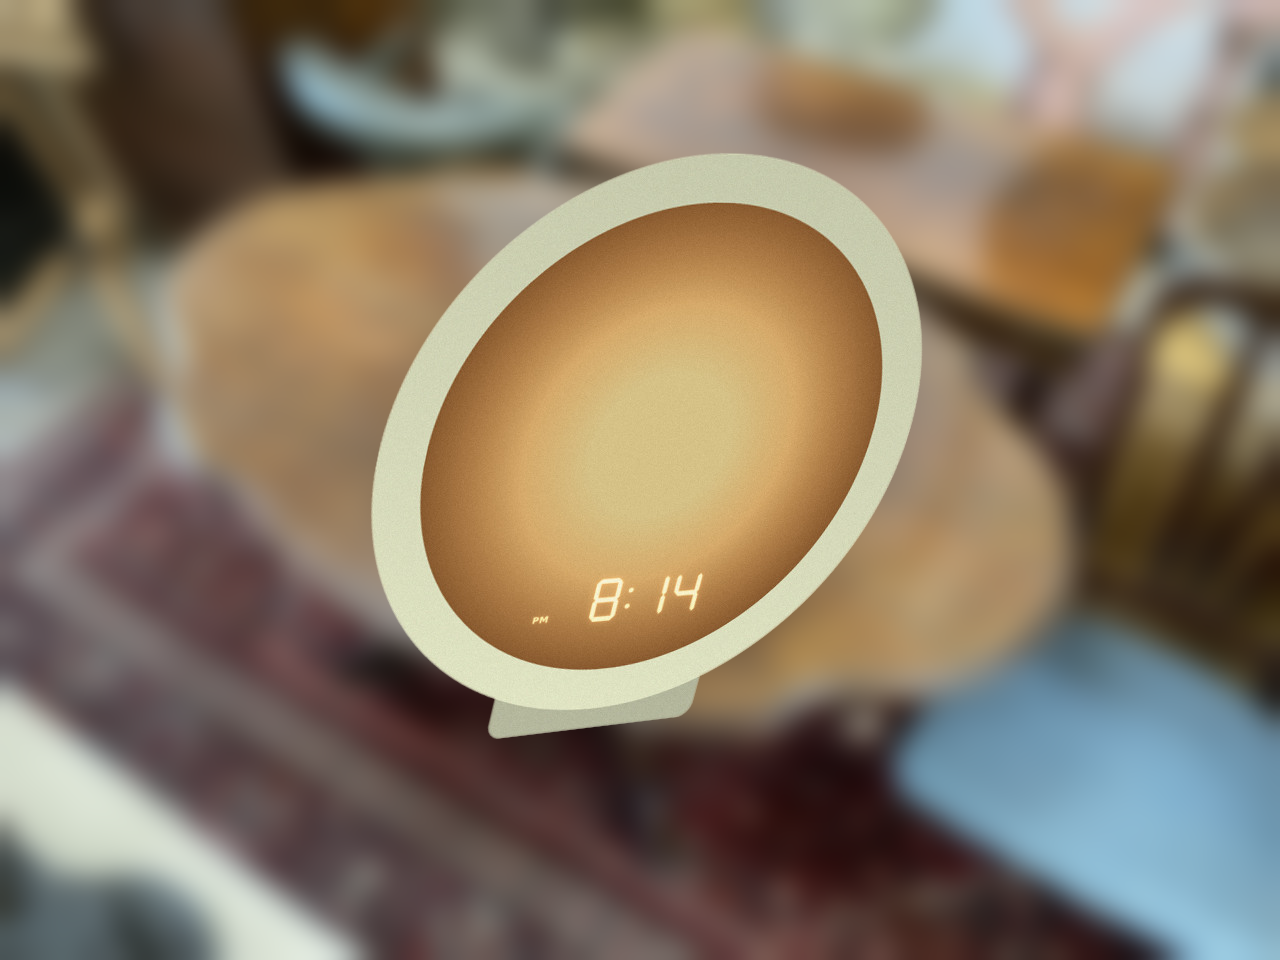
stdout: 8:14
